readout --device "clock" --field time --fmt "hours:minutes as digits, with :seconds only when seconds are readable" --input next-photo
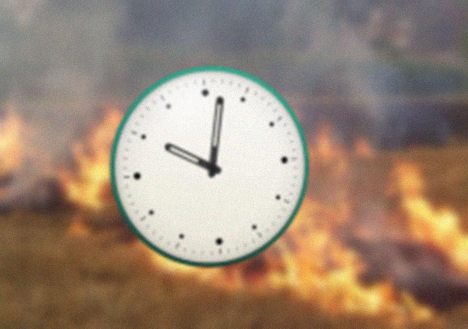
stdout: 10:02
